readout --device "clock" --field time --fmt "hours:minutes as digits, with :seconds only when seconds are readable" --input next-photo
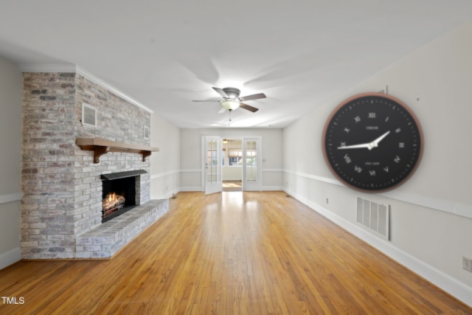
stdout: 1:44
